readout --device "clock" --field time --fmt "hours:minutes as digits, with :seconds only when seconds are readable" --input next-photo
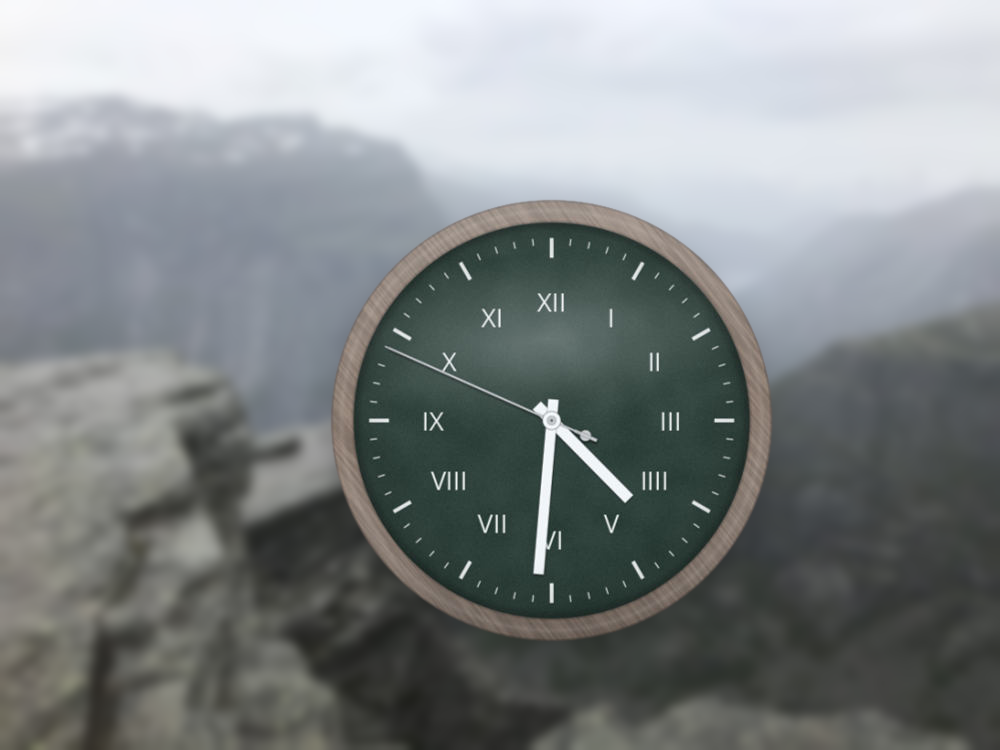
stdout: 4:30:49
